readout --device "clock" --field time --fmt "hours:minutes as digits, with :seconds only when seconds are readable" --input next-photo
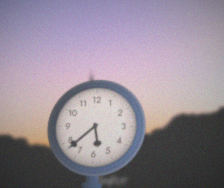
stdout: 5:38
